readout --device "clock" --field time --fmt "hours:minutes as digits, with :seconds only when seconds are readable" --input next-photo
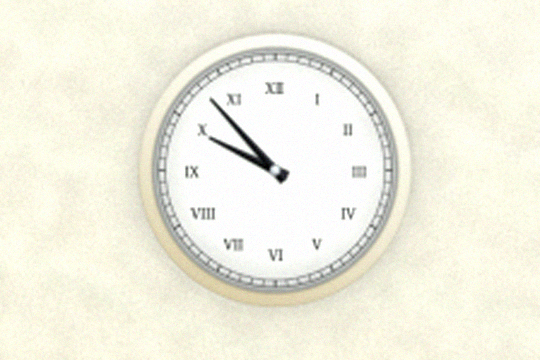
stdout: 9:53
